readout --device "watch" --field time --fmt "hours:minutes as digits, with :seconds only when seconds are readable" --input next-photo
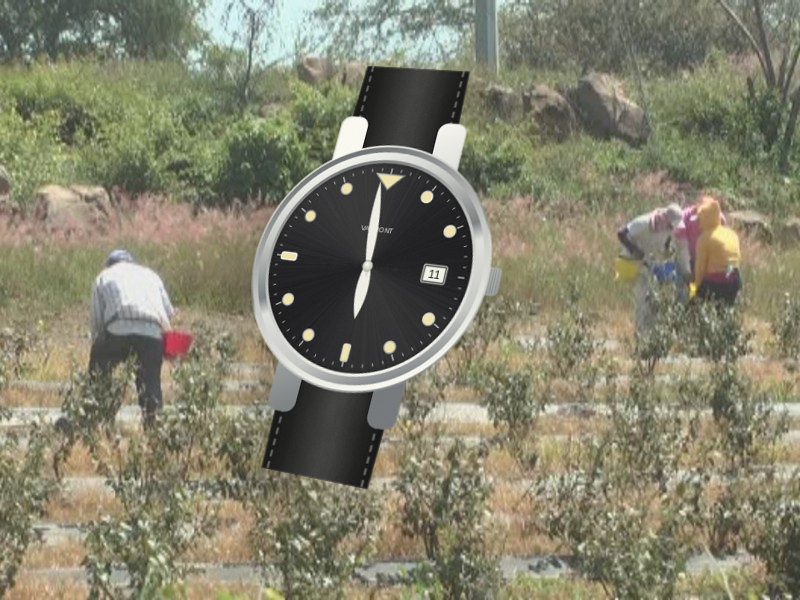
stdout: 5:59
